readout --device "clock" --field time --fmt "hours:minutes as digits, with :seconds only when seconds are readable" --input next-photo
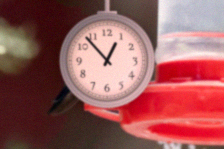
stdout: 12:53
